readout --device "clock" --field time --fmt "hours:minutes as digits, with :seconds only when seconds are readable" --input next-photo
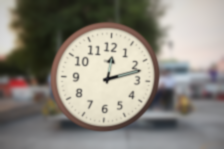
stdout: 12:12
